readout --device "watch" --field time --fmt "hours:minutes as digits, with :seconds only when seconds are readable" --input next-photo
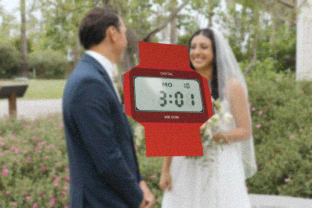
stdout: 3:01
